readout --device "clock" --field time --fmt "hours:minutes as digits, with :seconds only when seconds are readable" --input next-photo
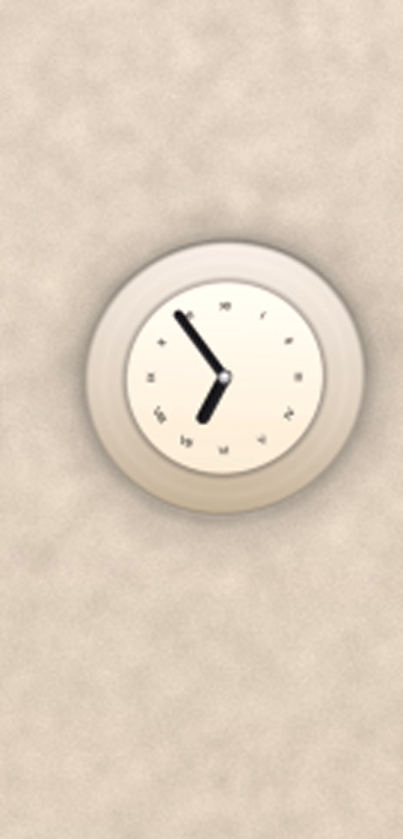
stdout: 6:54
